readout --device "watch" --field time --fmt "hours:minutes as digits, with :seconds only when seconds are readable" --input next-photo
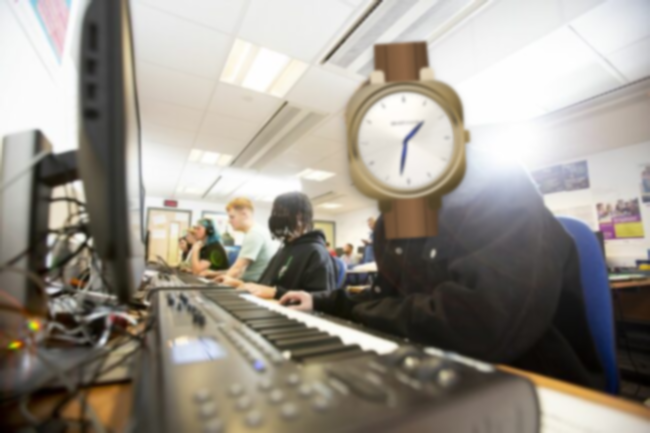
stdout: 1:32
